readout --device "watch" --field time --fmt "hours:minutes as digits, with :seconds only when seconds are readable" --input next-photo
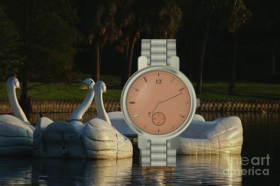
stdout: 7:11
